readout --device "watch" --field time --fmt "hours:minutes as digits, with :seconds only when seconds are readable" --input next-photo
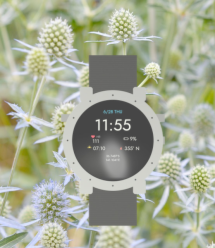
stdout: 11:55
